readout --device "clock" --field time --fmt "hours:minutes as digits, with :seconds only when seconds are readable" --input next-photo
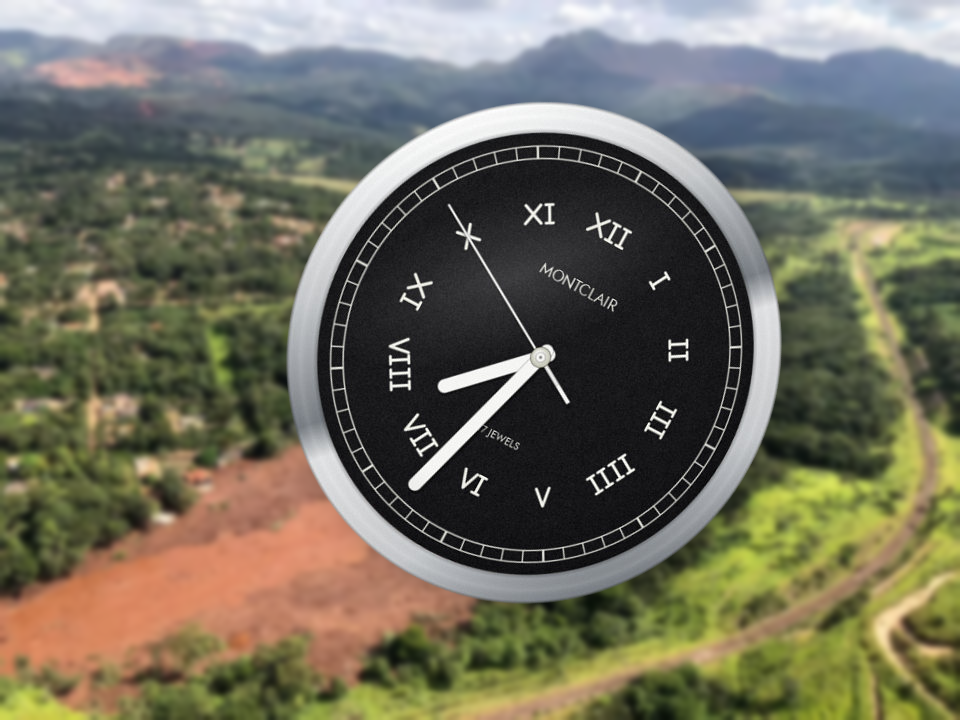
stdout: 7:32:50
